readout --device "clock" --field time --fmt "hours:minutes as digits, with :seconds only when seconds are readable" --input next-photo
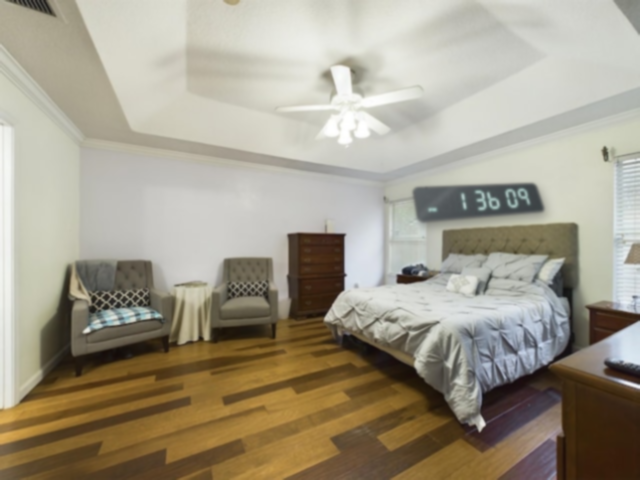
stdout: 1:36:09
